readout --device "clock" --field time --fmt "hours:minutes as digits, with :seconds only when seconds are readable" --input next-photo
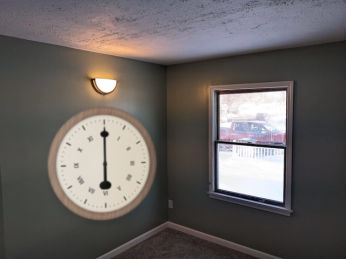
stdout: 6:00
